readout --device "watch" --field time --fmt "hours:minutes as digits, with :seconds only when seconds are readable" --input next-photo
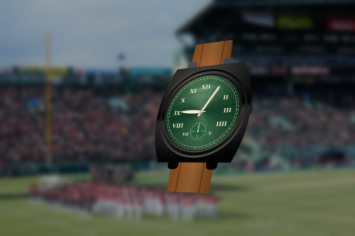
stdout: 9:05
